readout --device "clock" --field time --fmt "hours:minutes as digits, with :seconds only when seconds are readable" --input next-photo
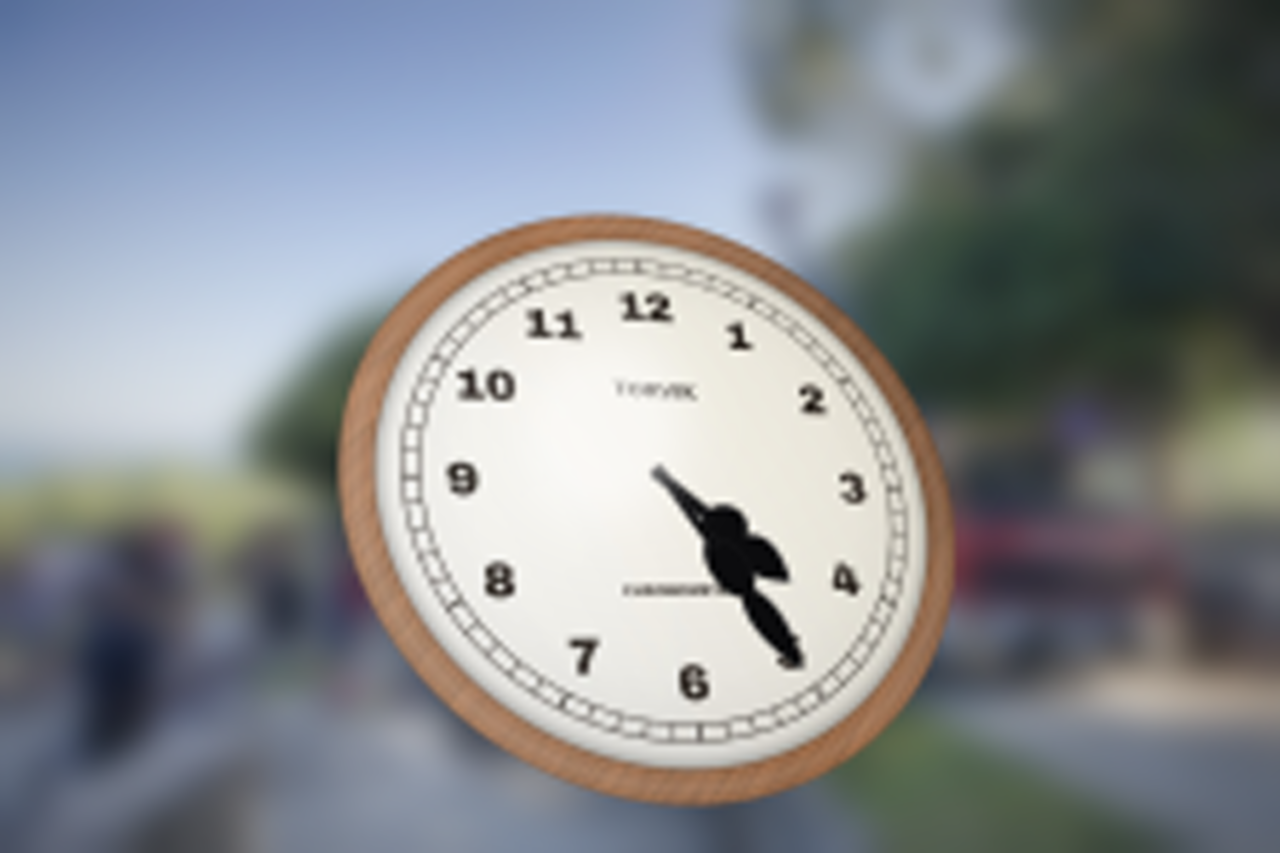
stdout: 4:25
